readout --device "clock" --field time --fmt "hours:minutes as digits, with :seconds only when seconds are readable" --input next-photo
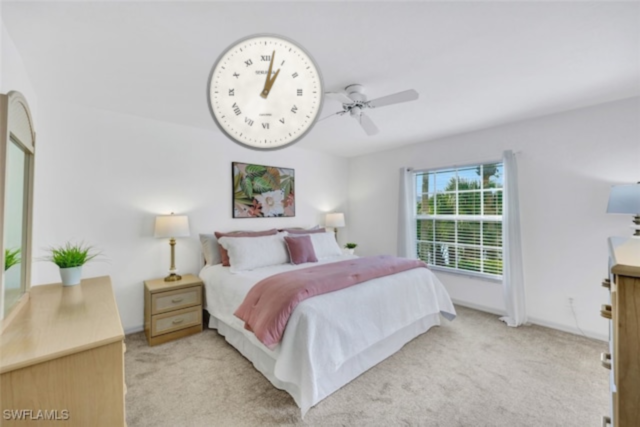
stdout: 1:02
